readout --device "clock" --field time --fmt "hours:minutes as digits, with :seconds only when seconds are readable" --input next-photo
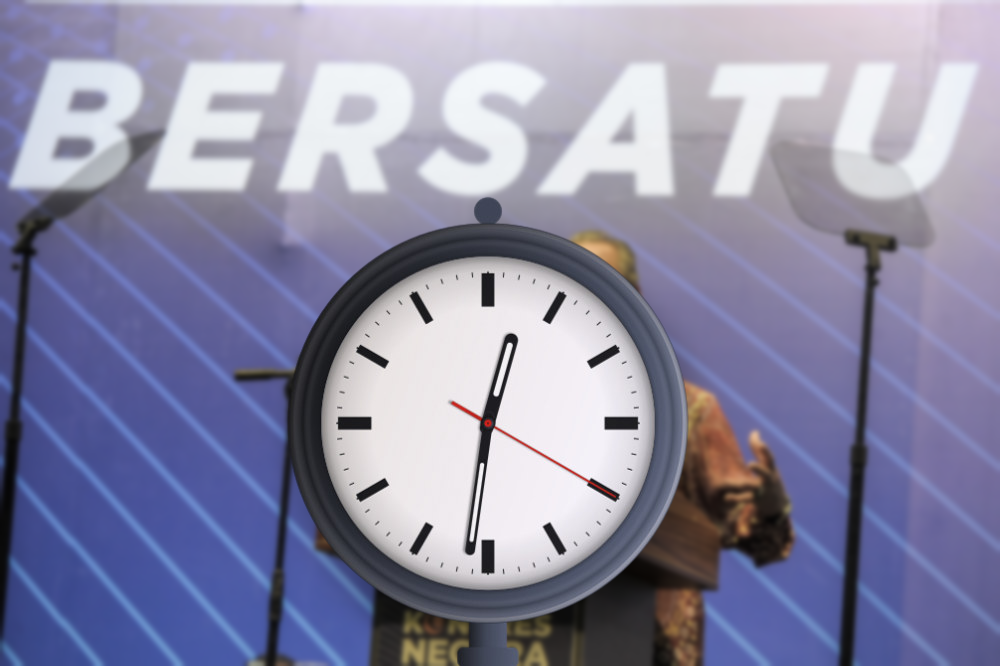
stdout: 12:31:20
